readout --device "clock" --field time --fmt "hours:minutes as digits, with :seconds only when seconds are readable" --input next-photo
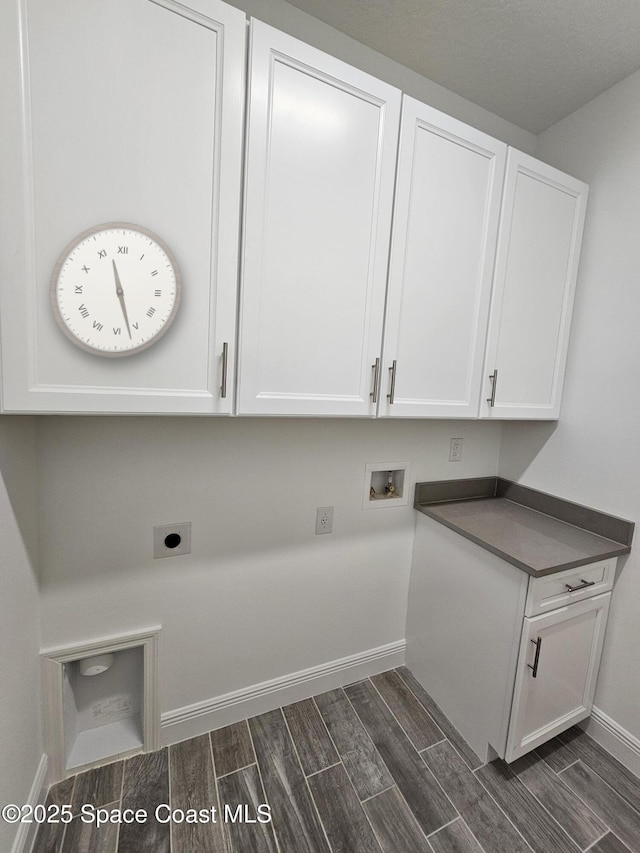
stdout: 11:27
